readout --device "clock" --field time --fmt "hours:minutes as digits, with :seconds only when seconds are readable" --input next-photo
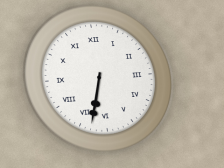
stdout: 6:33
